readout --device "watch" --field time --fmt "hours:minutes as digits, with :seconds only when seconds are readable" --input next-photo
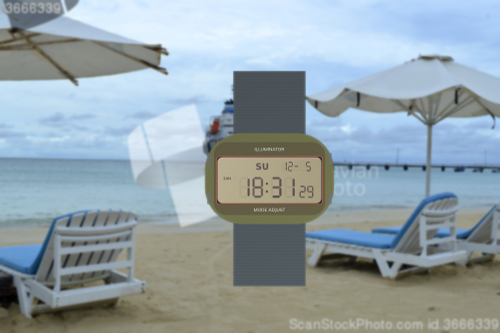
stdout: 18:31:29
